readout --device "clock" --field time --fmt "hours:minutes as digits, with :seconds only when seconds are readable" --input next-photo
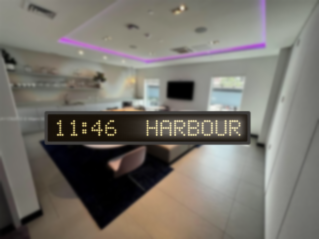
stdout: 11:46
